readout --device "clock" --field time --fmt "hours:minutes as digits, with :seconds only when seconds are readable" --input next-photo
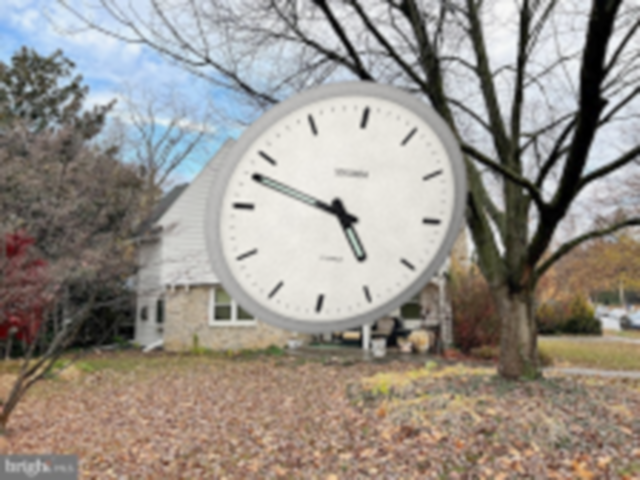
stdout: 4:48
